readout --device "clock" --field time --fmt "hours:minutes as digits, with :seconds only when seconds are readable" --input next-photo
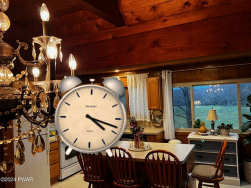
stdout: 4:18
